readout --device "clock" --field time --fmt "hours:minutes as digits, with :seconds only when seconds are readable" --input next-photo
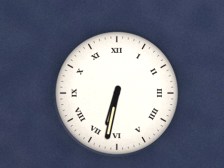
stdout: 6:32
